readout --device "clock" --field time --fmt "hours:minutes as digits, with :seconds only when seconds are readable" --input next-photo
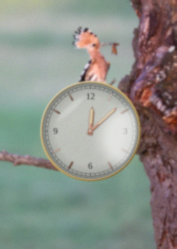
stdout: 12:08
